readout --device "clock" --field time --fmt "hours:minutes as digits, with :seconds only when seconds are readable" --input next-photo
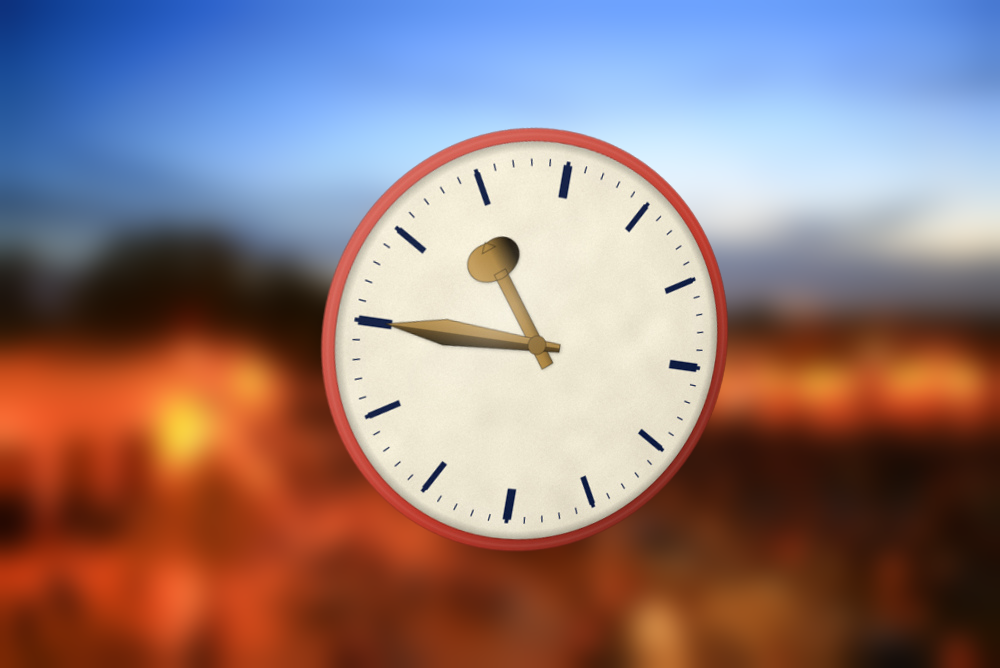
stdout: 10:45
